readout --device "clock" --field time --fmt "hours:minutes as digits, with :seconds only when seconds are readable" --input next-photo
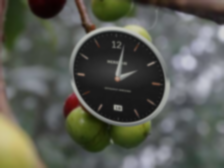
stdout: 2:02
